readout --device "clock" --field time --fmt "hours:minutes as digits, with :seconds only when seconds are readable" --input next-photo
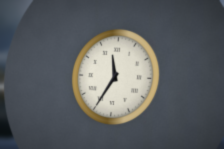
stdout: 11:35
